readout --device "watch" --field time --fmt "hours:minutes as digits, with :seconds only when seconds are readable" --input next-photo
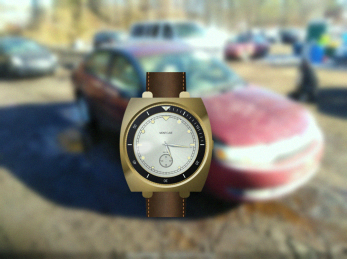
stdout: 5:16
